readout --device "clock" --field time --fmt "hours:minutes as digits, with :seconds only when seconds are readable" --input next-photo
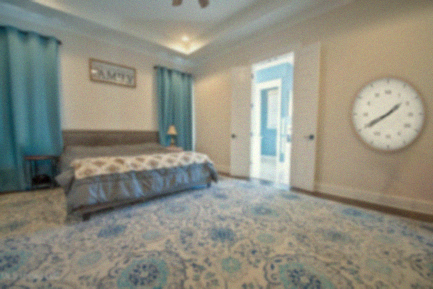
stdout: 1:40
